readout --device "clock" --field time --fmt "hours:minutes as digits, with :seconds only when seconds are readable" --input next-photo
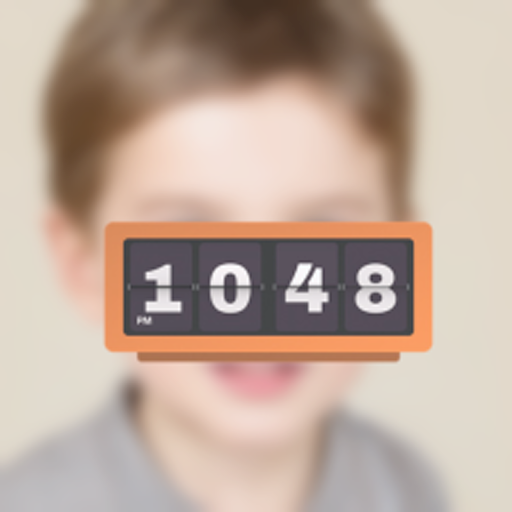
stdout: 10:48
